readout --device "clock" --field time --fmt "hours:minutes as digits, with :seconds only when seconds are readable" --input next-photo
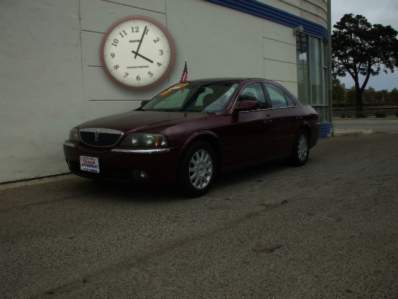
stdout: 4:04
